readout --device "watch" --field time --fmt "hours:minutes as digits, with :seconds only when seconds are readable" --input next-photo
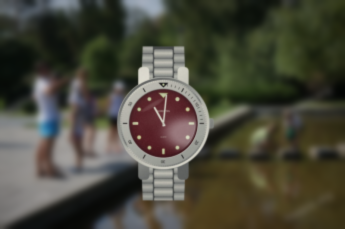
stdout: 11:01
